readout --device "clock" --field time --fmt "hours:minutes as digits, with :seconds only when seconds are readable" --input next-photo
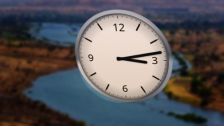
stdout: 3:13
